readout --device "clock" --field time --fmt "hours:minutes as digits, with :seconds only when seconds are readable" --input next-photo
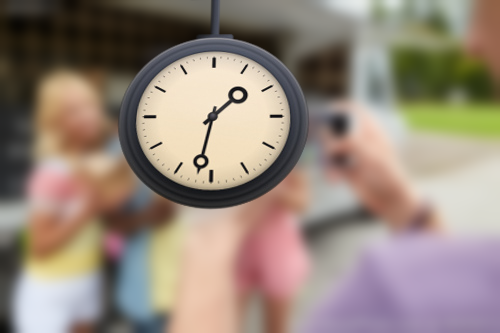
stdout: 1:32
